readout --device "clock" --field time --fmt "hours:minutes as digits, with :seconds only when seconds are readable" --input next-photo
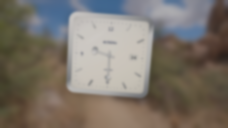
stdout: 9:30
